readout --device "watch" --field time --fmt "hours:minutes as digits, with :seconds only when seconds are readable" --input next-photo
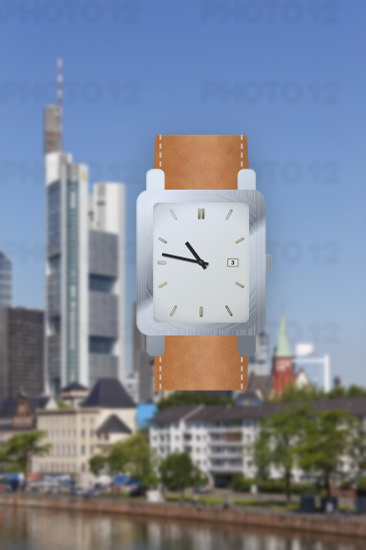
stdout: 10:47
